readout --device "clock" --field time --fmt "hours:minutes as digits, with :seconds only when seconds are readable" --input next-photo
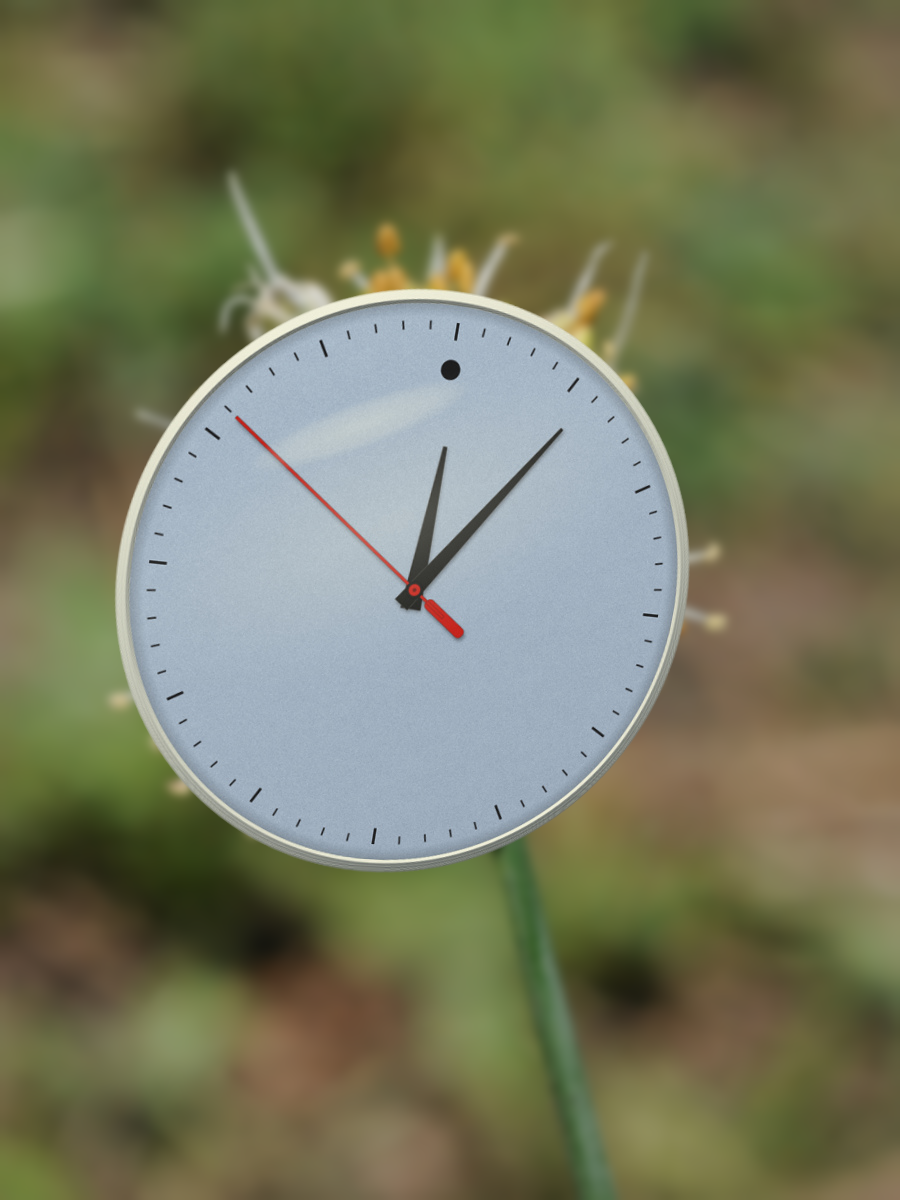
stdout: 12:05:51
